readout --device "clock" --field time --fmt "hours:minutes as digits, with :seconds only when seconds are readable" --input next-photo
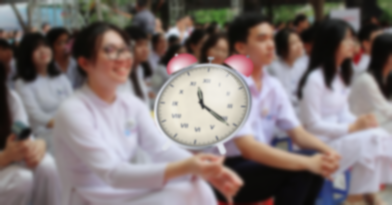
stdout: 11:21
